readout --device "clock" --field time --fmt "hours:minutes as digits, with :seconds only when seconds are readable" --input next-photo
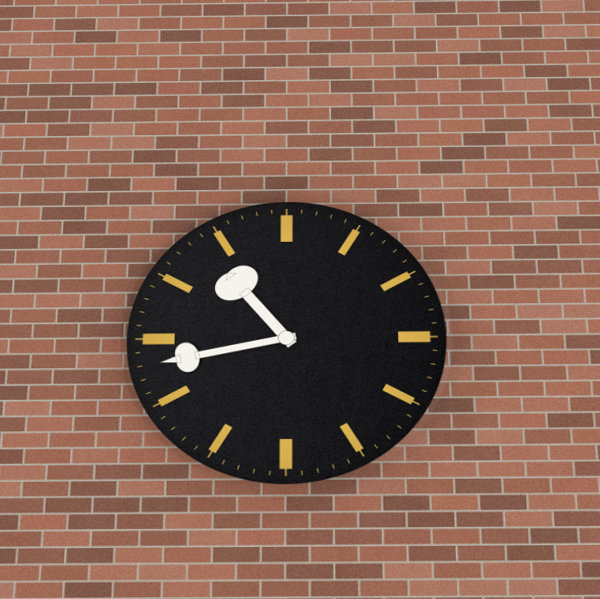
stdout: 10:43
